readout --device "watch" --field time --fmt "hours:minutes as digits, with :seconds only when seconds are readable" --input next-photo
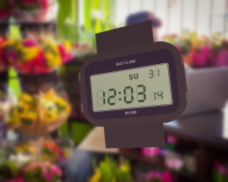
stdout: 12:03
